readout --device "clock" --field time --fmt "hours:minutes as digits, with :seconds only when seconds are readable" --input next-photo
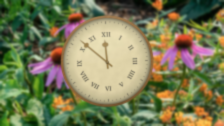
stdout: 11:52
